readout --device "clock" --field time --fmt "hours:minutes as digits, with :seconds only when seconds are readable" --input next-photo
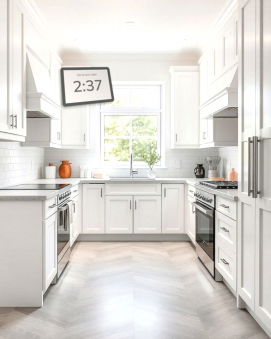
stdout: 2:37
